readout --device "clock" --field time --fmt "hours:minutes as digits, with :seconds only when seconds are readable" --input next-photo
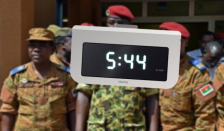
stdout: 5:44
